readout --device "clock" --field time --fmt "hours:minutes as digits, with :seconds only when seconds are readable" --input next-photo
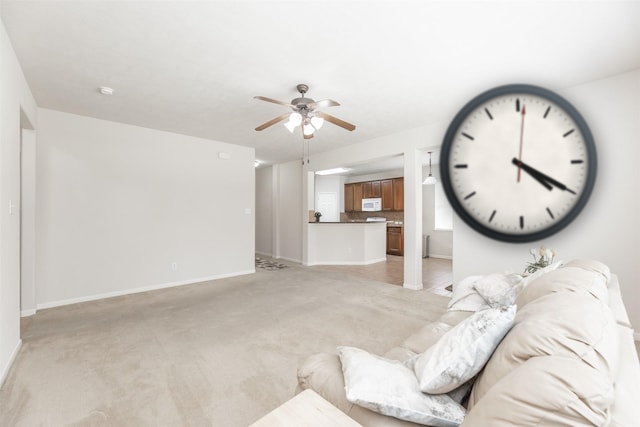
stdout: 4:20:01
